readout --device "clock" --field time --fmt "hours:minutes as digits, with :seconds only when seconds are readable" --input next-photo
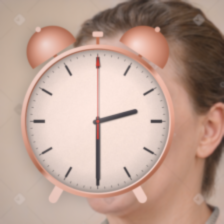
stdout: 2:30:00
